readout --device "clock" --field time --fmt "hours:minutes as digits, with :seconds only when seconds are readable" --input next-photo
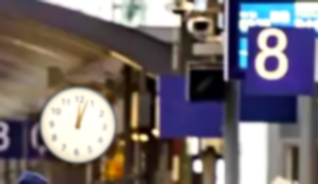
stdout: 12:03
